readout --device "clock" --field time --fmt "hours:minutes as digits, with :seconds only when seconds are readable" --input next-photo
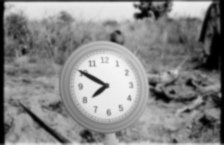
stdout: 7:50
